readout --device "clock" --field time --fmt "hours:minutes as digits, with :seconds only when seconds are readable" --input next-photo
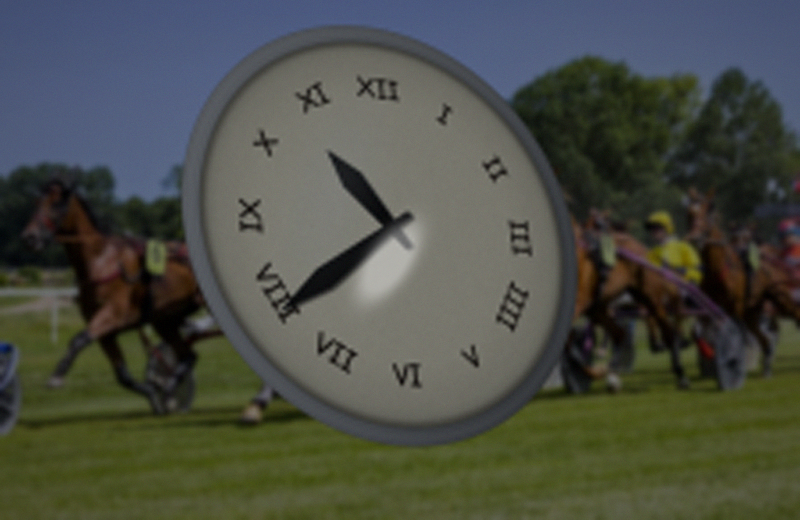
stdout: 10:39
